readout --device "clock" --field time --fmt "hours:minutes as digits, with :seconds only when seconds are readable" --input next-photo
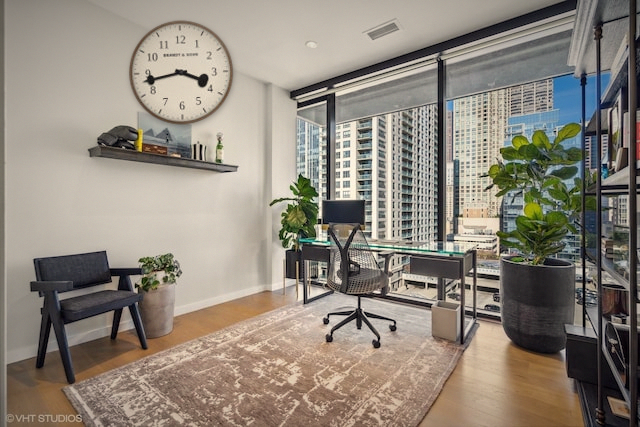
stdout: 3:43
